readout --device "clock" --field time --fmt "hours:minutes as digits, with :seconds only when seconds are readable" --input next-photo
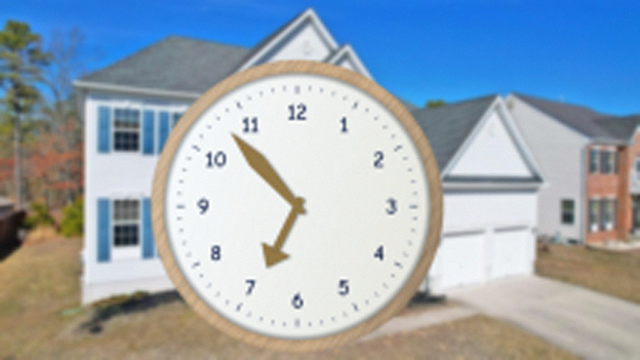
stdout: 6:53
